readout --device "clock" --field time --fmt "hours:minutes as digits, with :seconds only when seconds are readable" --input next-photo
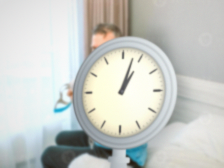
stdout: 1:03
